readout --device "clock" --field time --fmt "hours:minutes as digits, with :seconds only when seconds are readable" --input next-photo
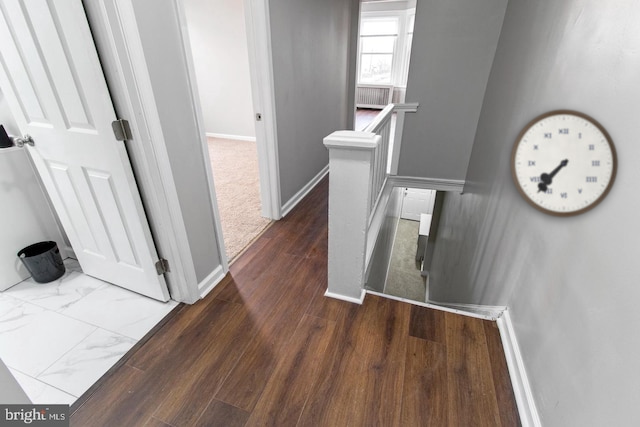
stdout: 7:37
